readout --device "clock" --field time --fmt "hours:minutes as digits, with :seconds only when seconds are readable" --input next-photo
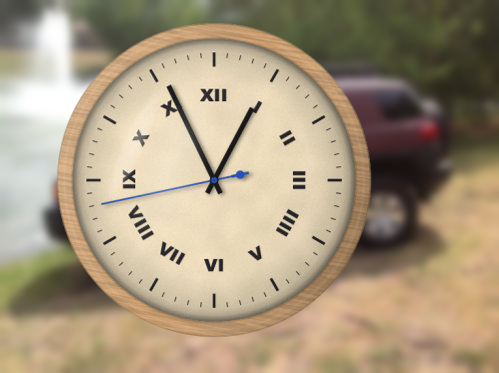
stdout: 12:55:43
